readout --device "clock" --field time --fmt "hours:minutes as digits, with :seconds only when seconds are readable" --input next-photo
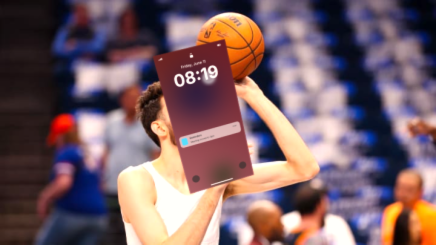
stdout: 8:19
